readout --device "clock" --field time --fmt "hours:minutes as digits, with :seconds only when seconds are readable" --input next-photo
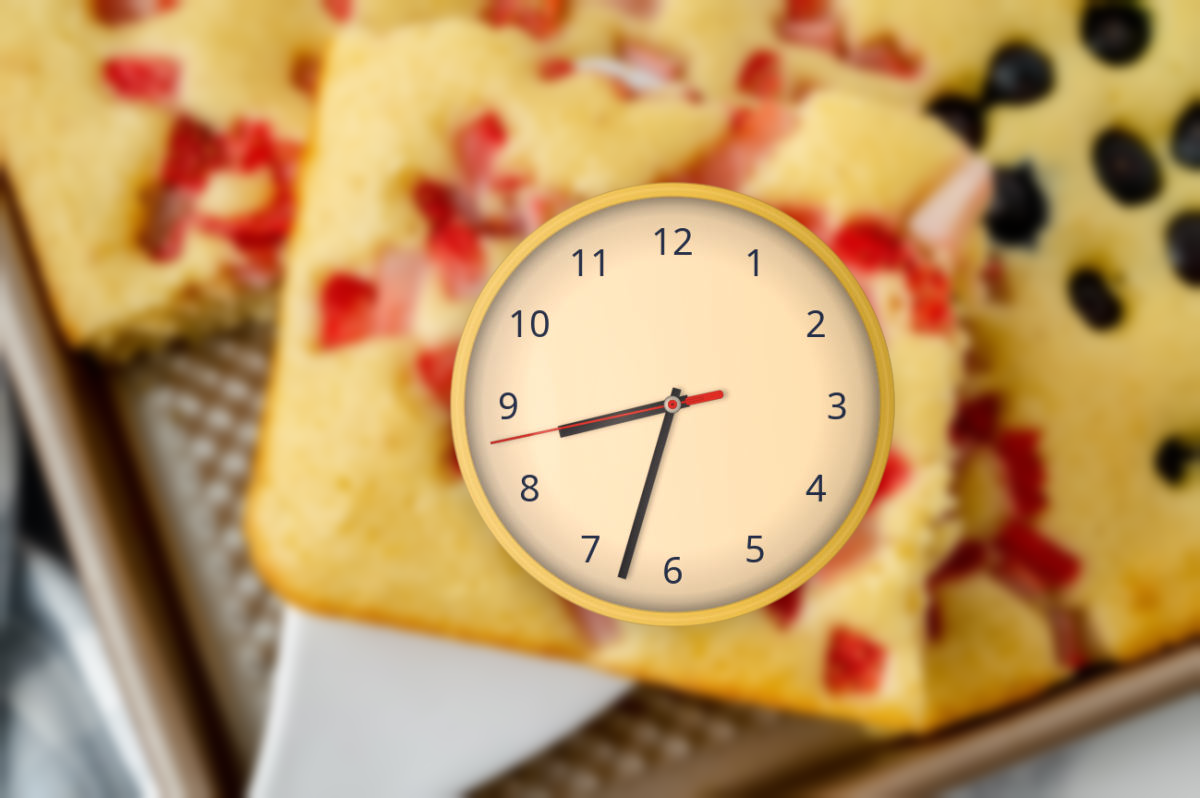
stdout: 8:32:43
